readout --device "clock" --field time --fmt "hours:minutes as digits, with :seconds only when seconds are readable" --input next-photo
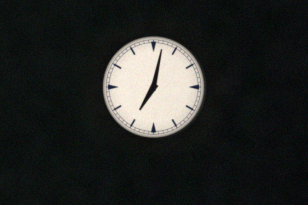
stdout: 7:02
